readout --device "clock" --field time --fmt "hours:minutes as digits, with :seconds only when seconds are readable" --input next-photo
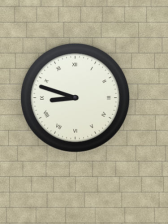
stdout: 8:48
